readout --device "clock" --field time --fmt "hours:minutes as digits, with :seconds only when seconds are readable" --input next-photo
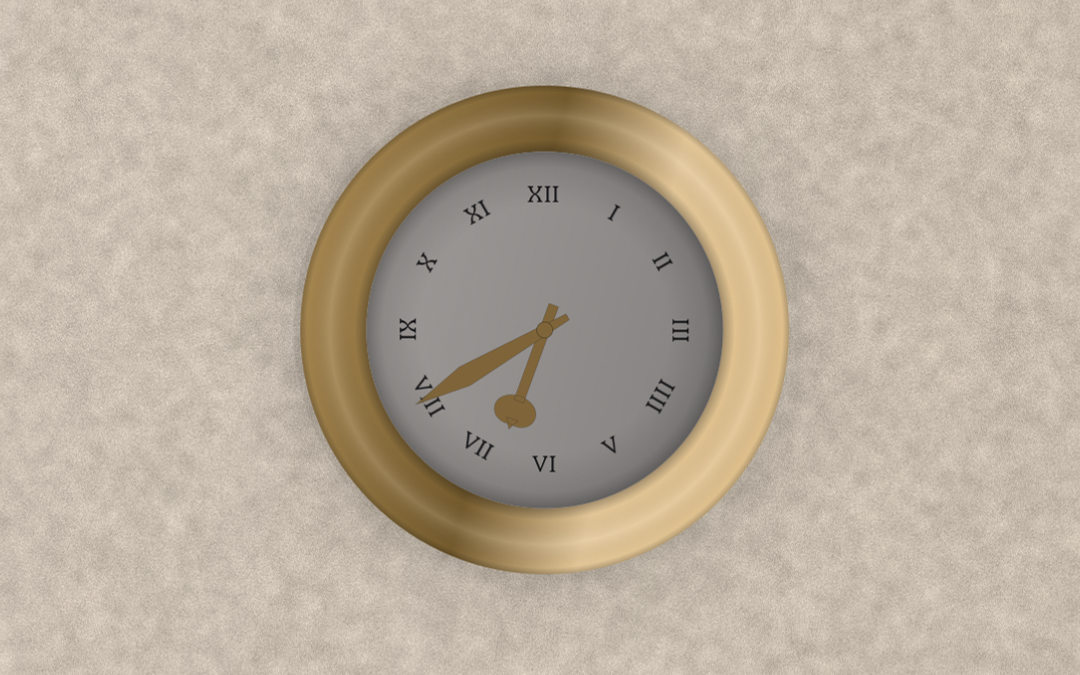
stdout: 6:40
